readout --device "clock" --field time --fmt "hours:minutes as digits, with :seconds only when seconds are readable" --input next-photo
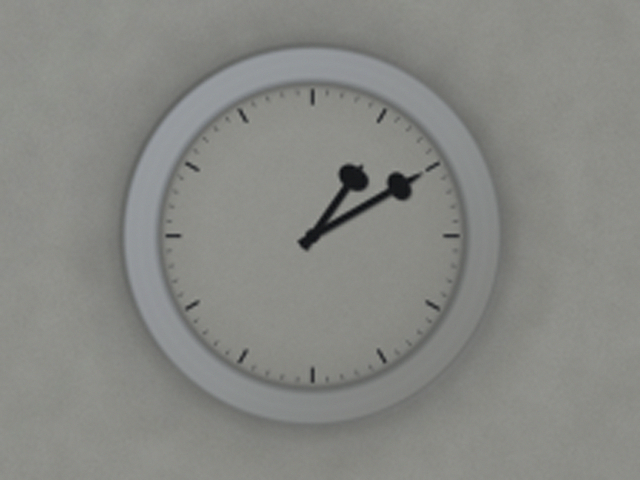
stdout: 1:10
